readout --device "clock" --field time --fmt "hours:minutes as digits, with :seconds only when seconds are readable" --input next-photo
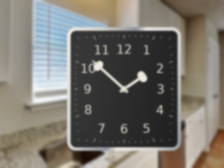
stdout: 1:52
